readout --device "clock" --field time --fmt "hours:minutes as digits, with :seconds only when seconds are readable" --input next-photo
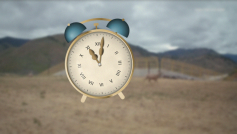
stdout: 11:02
